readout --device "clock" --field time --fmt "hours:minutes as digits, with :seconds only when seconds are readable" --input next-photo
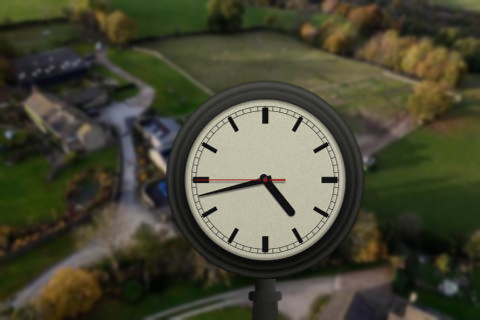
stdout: 4:42:45
